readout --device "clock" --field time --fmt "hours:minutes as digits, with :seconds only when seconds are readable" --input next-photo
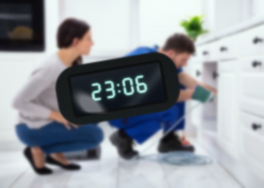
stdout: 23:06
